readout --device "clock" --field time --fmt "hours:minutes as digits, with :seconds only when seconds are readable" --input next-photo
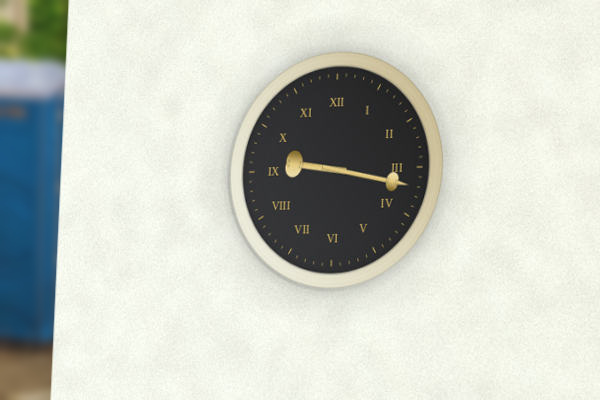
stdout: 9:17
